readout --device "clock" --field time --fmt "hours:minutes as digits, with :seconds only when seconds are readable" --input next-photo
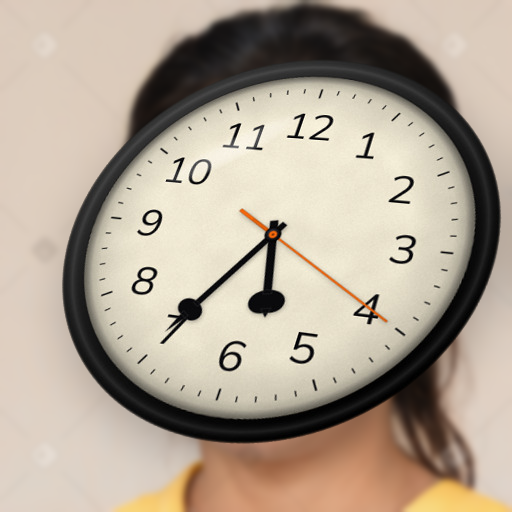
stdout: 5:35:20
